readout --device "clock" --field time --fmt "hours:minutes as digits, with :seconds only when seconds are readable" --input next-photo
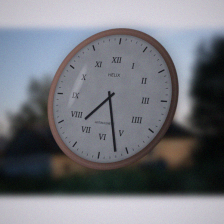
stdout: 7:27
